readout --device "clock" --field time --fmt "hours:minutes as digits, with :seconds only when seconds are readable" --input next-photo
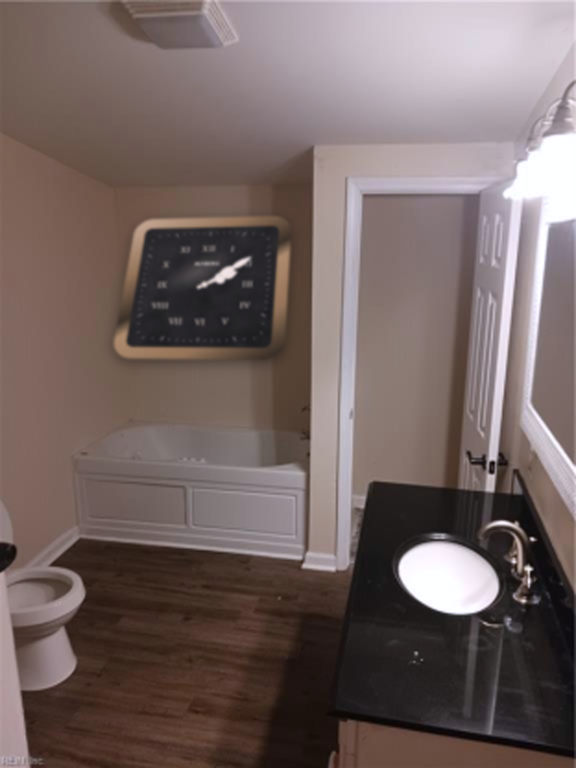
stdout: 2:09
